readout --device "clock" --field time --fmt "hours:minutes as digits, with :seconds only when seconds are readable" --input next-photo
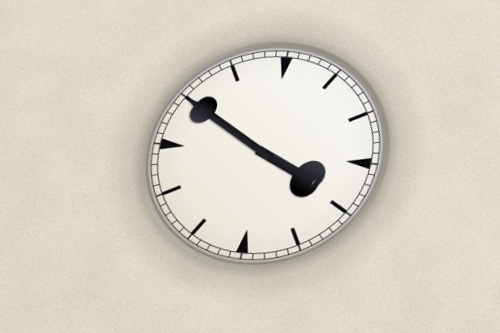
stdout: 3:50
